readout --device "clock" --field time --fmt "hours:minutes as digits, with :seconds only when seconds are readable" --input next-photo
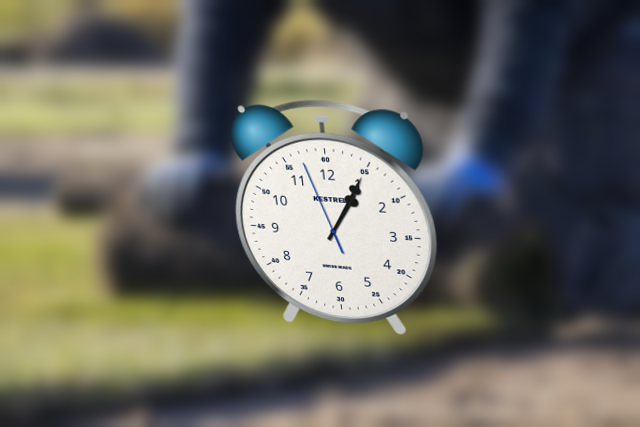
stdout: 1:04:57
